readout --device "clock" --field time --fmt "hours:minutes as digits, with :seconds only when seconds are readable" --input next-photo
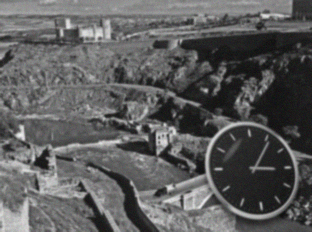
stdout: 3:06
